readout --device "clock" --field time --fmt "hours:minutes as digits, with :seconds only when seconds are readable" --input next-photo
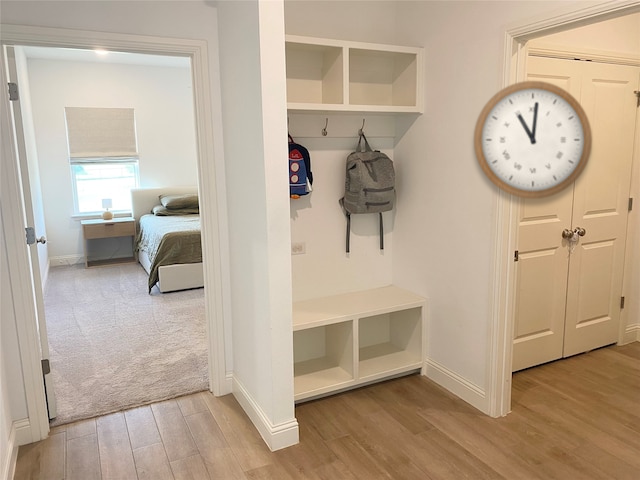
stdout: 11:01
